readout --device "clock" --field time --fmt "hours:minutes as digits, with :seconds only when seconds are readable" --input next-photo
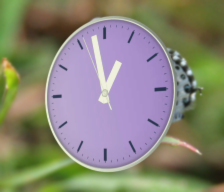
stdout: 12:57:56
